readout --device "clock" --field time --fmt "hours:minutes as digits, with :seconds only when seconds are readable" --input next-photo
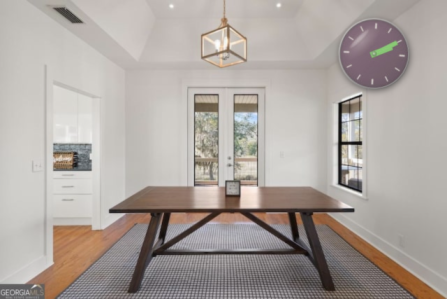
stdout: 2:10
